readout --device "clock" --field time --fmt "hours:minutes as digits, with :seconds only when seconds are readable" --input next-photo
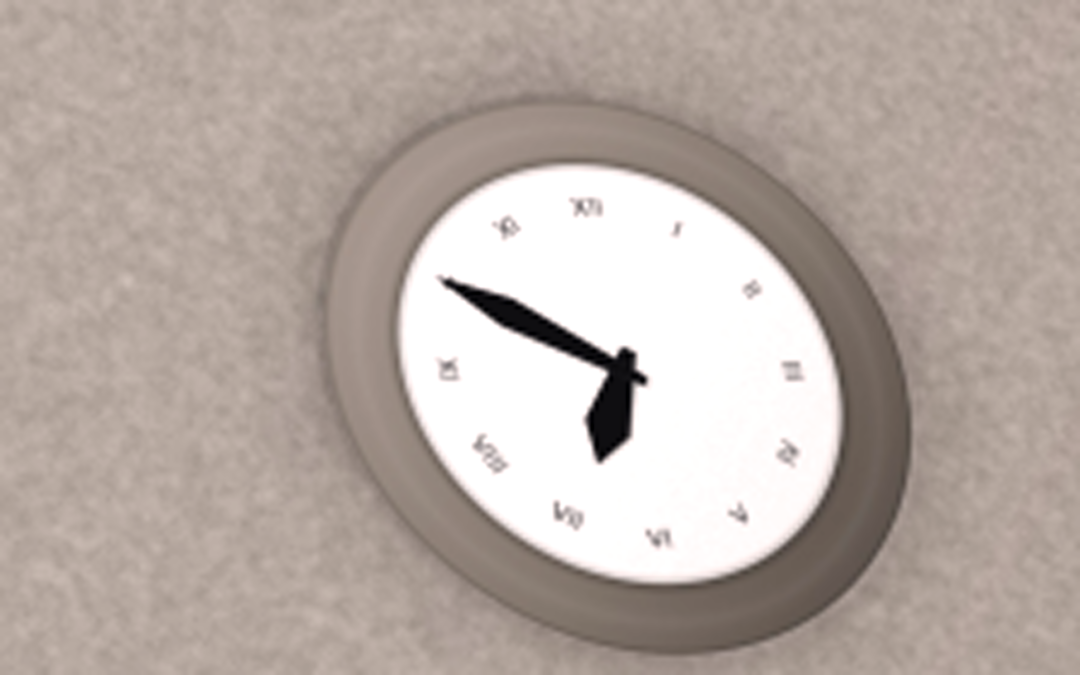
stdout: 6:50
